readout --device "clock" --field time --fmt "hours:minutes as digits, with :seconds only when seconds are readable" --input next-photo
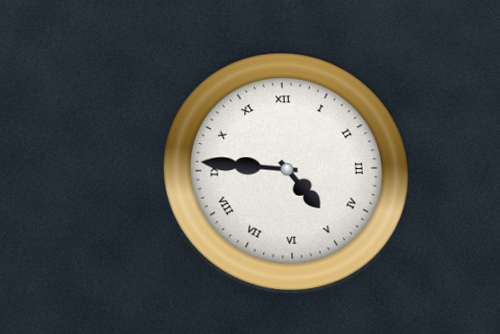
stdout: 4:46
